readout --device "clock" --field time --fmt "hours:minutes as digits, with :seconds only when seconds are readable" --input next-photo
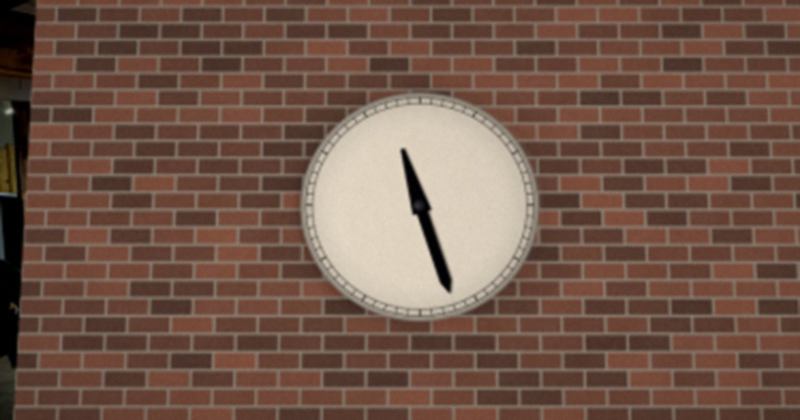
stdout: 11:27
